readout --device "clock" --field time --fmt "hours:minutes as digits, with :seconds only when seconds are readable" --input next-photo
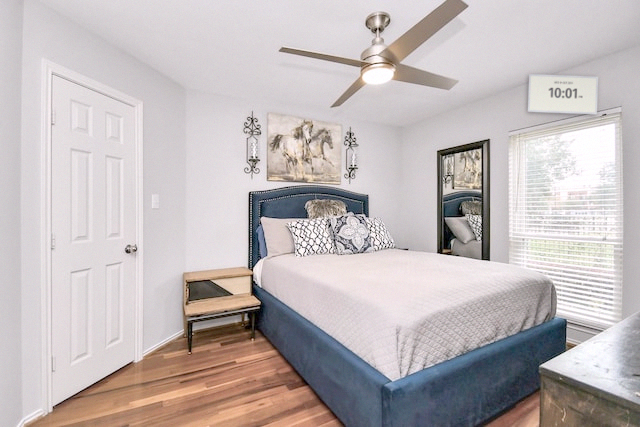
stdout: 10:01
